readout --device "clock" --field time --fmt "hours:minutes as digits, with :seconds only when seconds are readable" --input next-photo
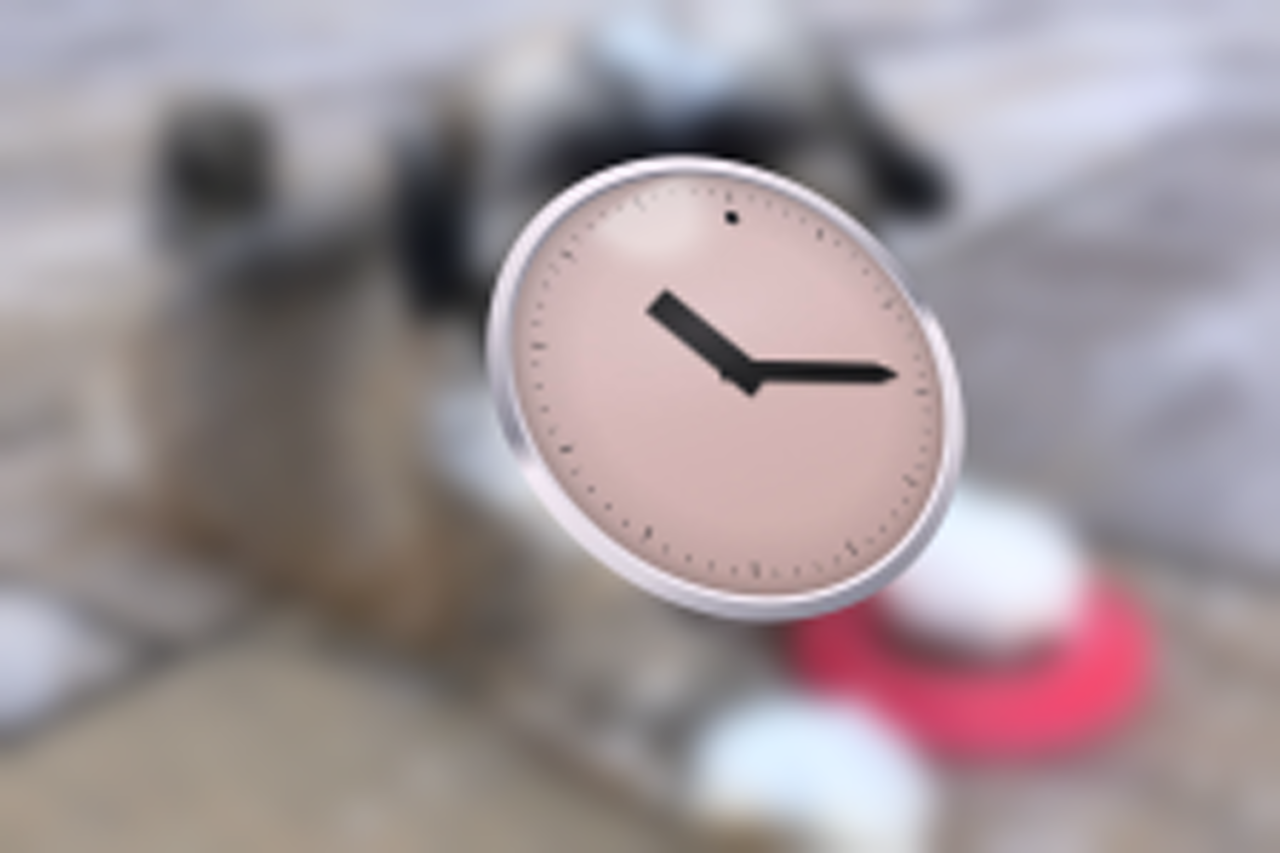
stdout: 10:14
